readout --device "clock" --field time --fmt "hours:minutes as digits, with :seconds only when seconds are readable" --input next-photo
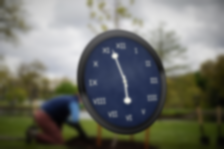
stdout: 5:57
